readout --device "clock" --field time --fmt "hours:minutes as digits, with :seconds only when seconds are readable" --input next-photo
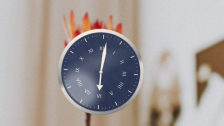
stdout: 6:01
